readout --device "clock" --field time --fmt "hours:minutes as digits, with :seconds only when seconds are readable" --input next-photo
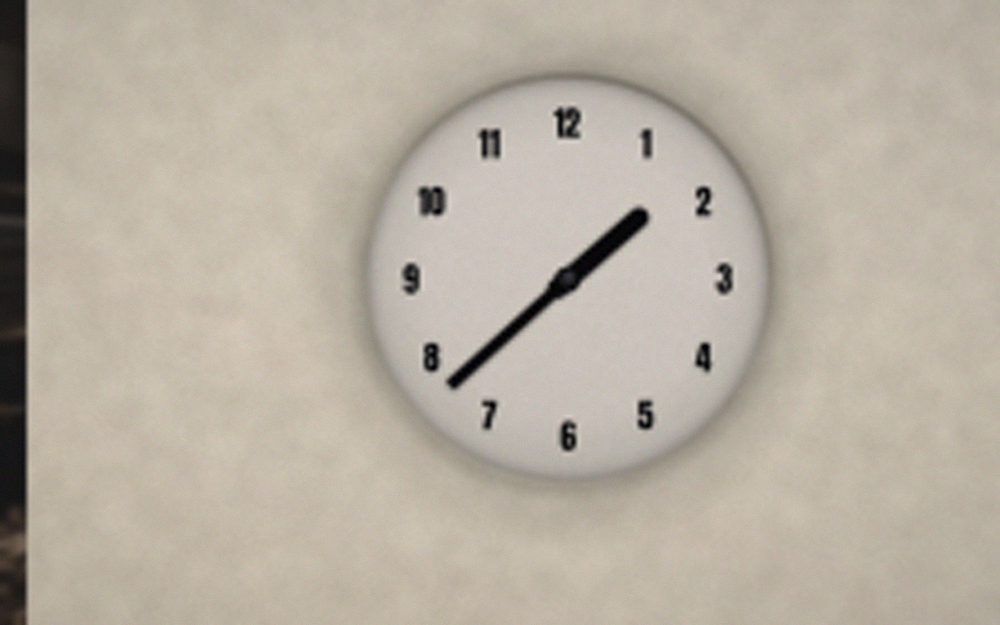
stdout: 1:38
